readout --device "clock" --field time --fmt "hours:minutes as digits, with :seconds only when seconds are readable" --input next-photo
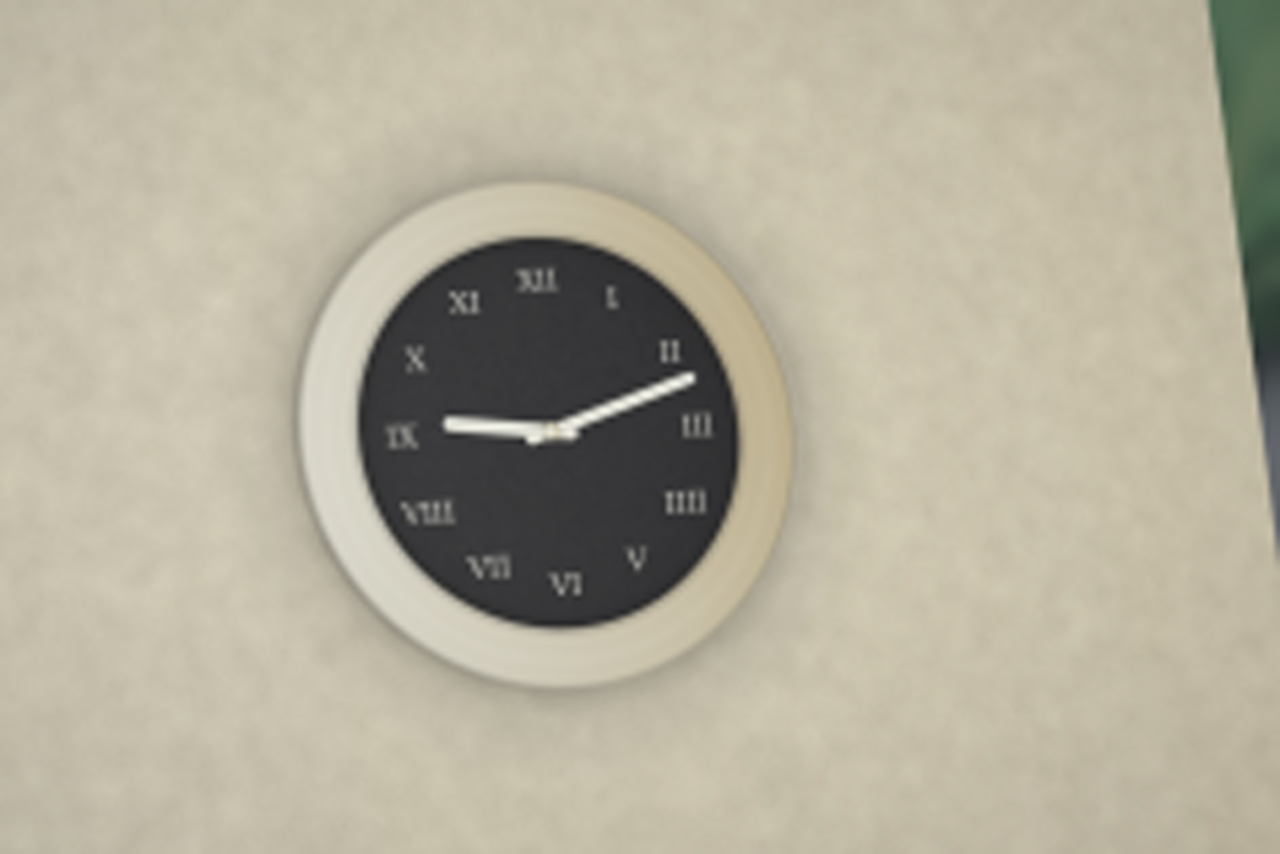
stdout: 9:12
